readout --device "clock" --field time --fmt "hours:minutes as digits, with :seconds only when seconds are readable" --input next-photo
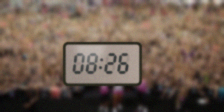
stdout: 8:26
